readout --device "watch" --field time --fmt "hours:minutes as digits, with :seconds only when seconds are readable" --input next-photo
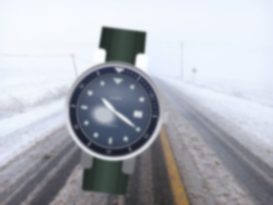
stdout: 10:20
